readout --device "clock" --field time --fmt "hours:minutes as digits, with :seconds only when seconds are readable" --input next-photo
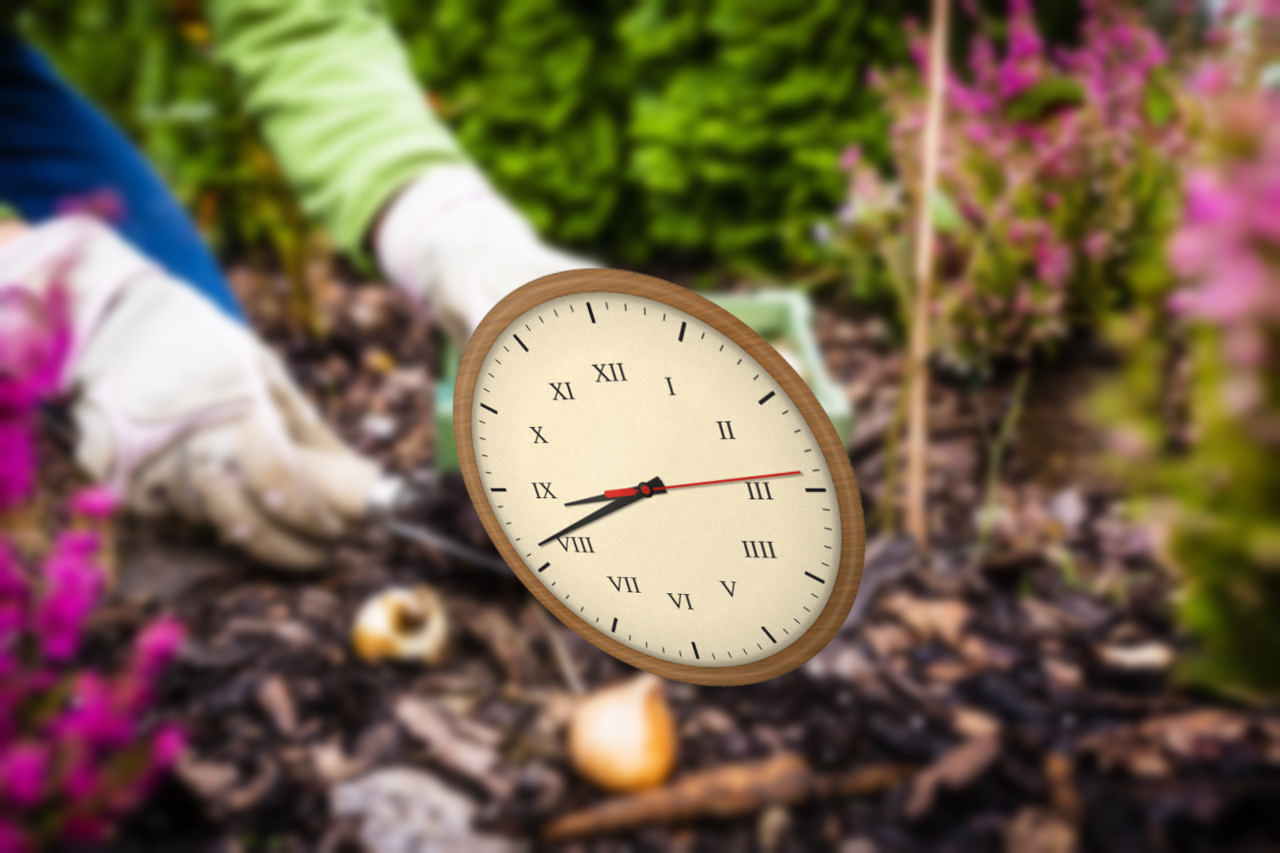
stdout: 8:41:14
